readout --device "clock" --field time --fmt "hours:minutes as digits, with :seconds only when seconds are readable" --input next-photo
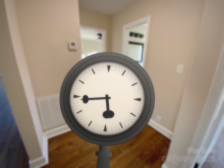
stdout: 5:44
